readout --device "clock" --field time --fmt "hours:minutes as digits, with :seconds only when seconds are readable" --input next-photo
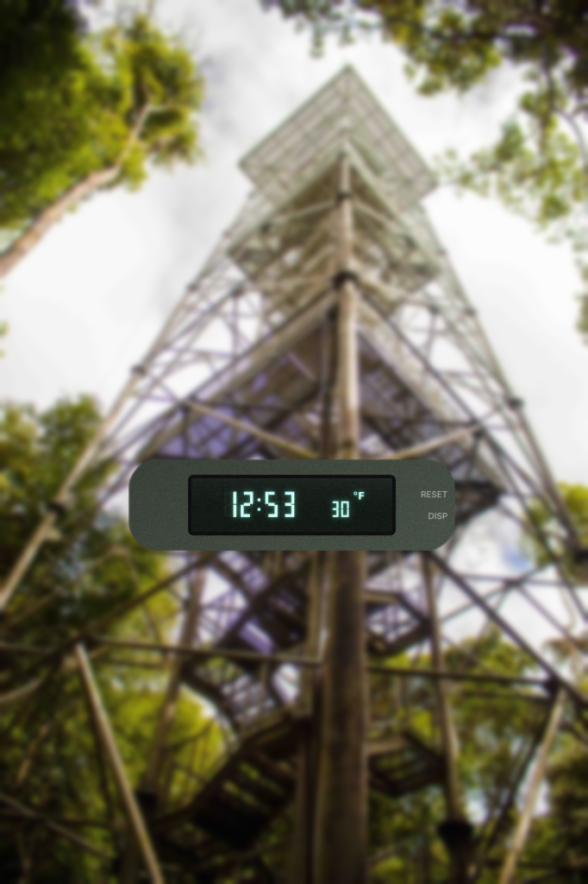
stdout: 12:53
